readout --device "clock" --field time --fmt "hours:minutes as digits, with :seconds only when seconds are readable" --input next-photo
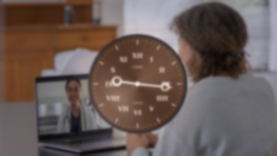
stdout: 9:16
